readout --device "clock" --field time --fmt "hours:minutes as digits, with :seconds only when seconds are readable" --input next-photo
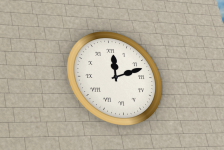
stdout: 12:12
